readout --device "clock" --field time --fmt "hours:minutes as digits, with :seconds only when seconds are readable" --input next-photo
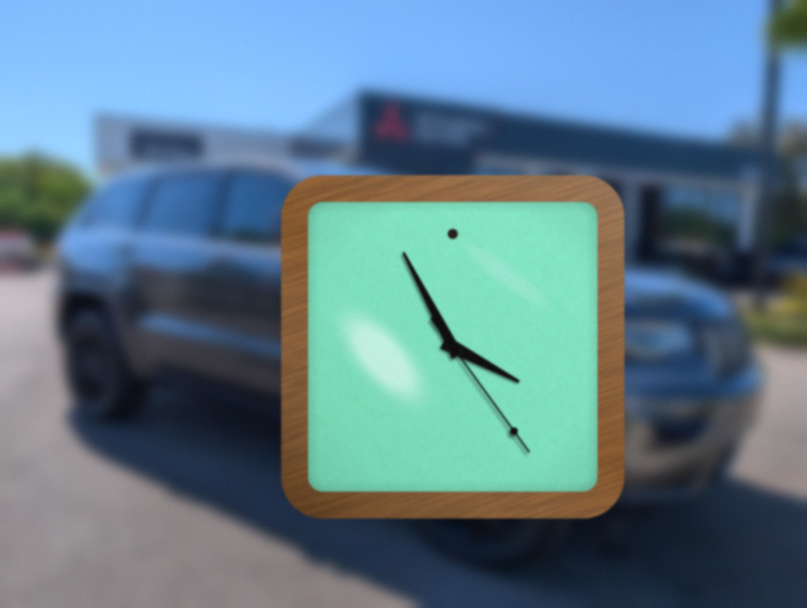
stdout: 3:55:24
